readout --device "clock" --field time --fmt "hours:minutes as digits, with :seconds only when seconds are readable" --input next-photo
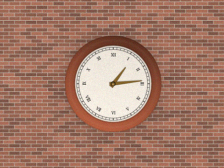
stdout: 1:14
